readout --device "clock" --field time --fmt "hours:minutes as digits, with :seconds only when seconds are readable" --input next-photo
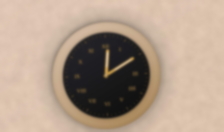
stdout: 12:10
